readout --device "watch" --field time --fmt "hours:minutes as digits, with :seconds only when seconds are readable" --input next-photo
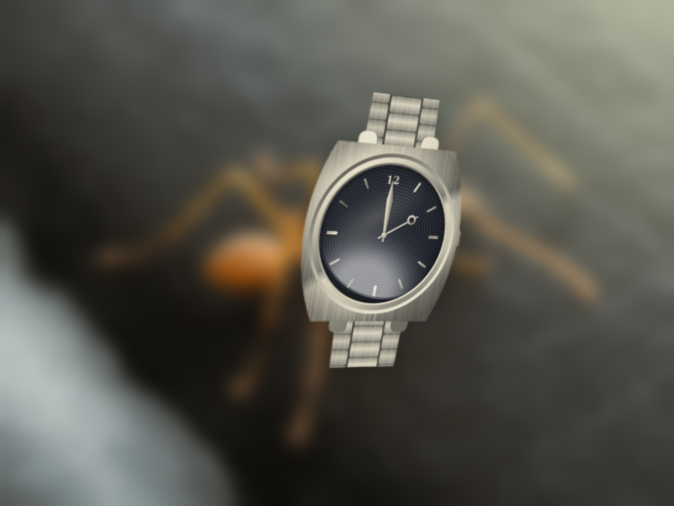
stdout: 2:00
